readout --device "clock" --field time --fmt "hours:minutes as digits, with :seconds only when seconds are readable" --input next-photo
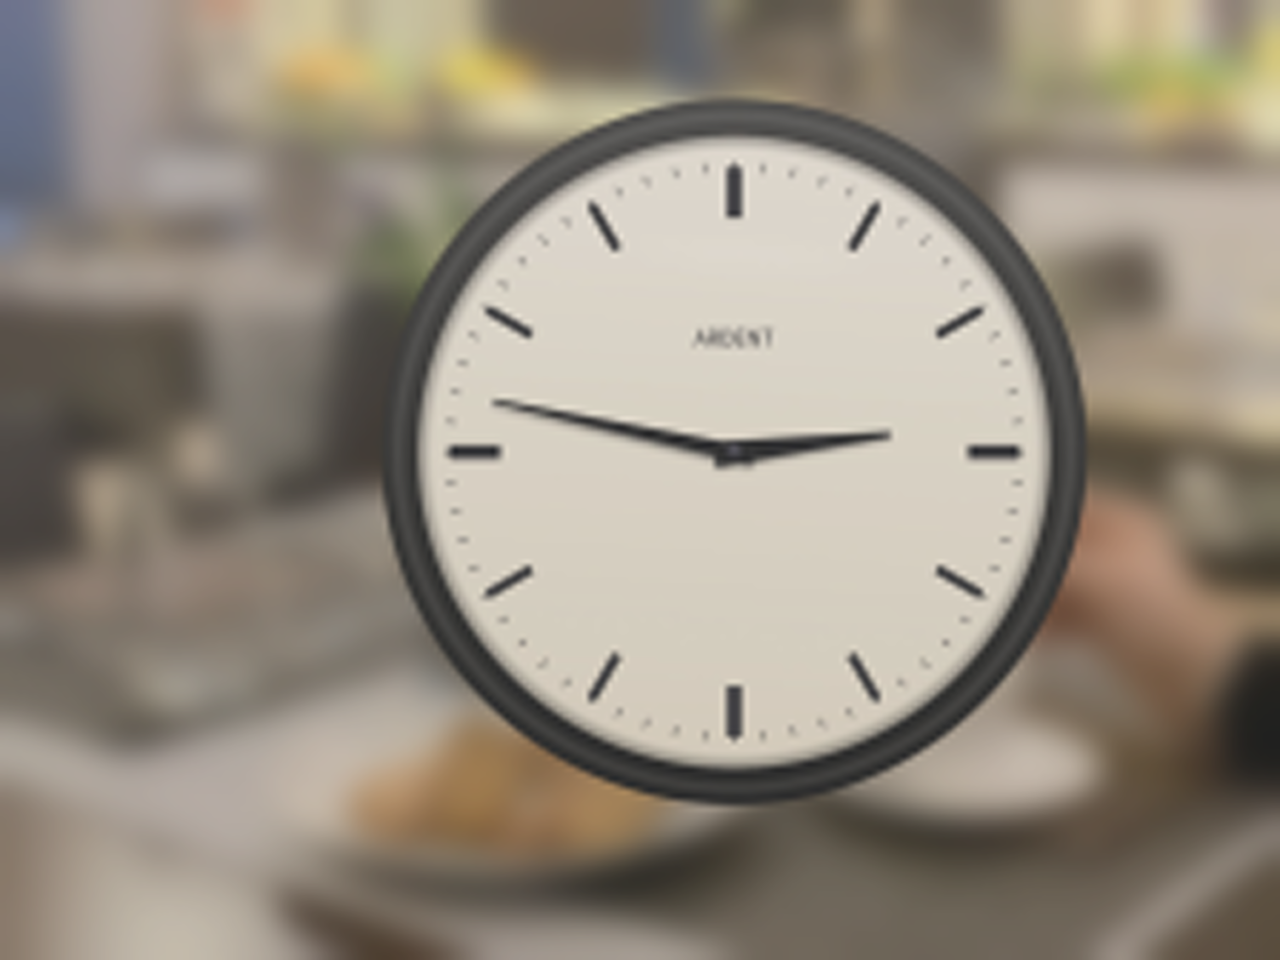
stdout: 2:47
